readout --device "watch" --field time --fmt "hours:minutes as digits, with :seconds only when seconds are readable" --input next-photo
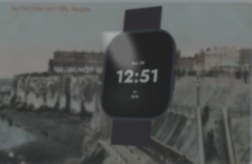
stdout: 12:51
